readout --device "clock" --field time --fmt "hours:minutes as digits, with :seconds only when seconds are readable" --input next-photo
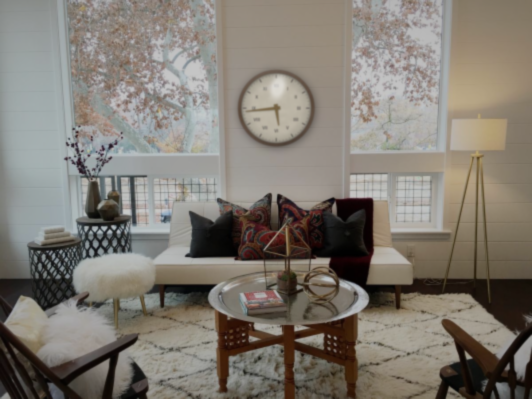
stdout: 5:44
